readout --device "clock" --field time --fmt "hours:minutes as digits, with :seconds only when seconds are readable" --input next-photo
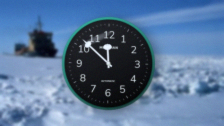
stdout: 11:52
